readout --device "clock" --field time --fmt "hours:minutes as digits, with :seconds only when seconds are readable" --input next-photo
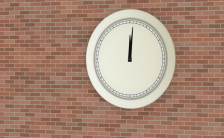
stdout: 12:01
